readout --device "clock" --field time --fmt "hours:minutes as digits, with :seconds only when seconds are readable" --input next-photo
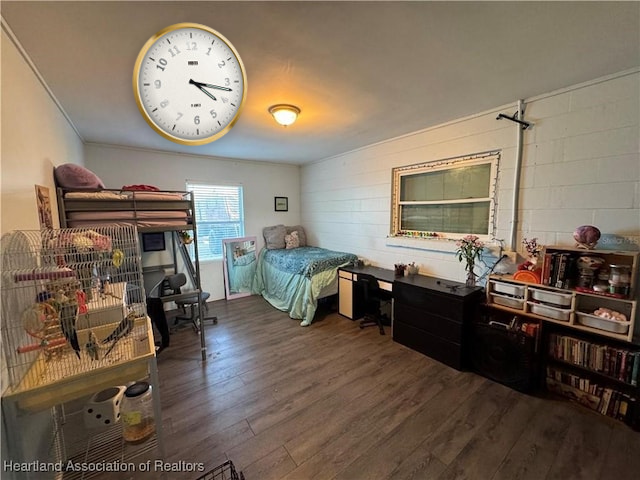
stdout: 4:17
